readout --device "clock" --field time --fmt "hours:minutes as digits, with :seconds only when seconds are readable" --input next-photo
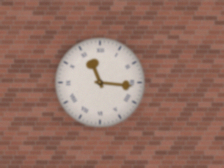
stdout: 11:16
